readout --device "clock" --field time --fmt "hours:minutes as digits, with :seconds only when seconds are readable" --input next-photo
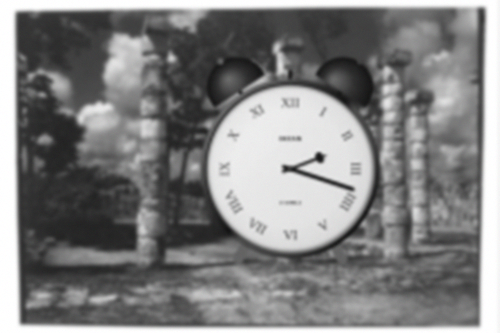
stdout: 2:18
